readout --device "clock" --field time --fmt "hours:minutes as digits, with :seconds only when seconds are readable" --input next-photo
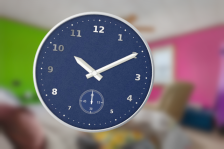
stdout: 10:10
